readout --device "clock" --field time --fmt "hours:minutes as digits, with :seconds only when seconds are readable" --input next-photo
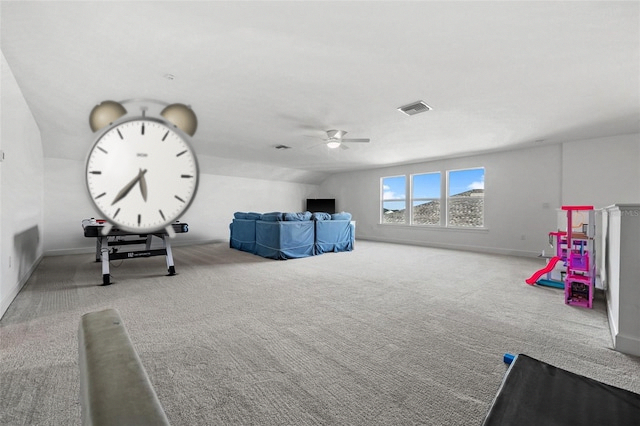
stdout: 5:37
